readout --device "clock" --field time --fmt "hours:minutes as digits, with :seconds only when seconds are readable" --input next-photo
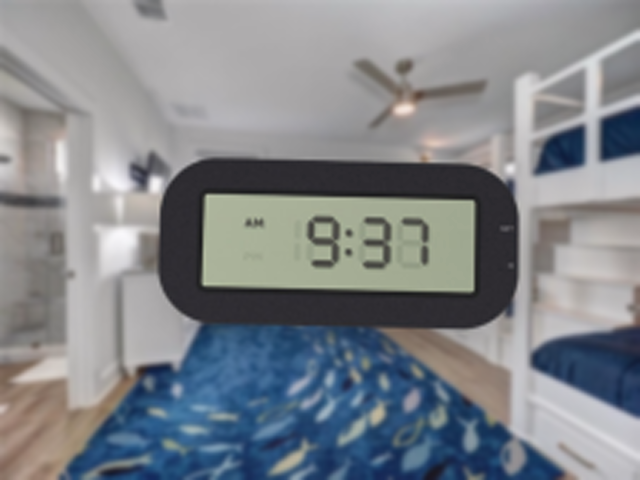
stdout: 9:37
